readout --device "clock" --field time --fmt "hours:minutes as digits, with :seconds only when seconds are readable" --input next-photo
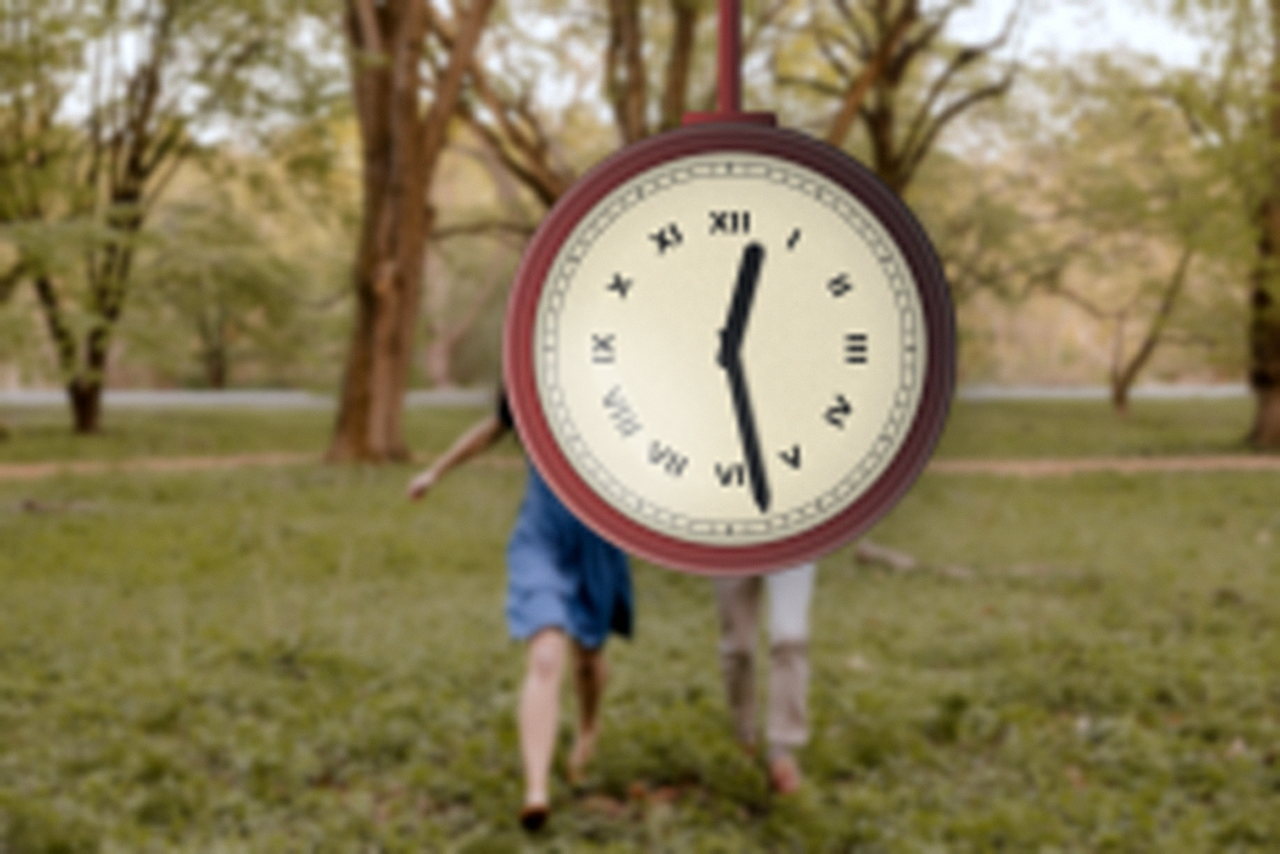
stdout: 12:28
